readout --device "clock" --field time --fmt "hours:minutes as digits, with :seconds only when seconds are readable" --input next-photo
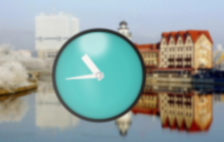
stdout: 10:44
